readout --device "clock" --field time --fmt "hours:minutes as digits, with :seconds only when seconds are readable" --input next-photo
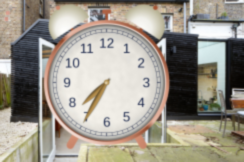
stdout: 7:35
